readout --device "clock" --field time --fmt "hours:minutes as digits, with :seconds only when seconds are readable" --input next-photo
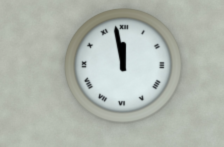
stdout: 11:58
